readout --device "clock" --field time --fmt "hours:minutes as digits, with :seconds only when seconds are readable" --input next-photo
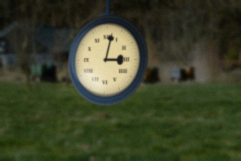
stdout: 3:02
